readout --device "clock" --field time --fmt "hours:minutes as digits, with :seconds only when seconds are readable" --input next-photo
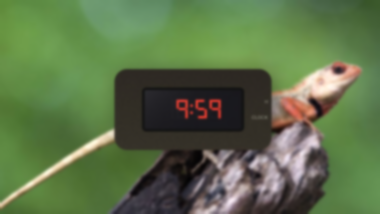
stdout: 9:59
